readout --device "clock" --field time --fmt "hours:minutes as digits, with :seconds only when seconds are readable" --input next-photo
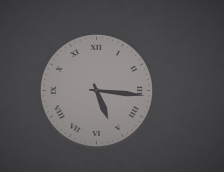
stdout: 5:16
